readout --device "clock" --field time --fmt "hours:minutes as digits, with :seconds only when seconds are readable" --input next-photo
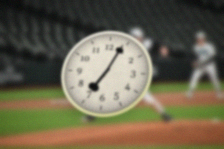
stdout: 7:04
